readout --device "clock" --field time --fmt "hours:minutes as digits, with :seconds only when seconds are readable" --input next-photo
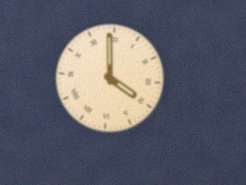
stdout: 3:59
